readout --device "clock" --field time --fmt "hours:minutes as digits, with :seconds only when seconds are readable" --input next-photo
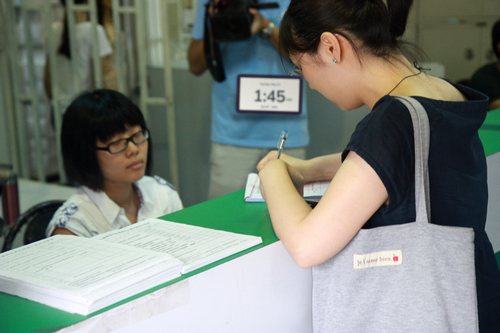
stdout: 1:45
